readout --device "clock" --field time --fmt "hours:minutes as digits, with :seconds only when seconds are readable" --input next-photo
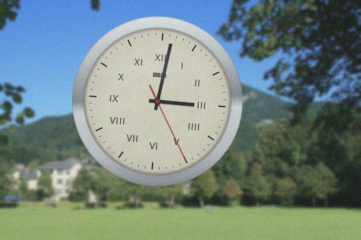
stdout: 3:01:25
